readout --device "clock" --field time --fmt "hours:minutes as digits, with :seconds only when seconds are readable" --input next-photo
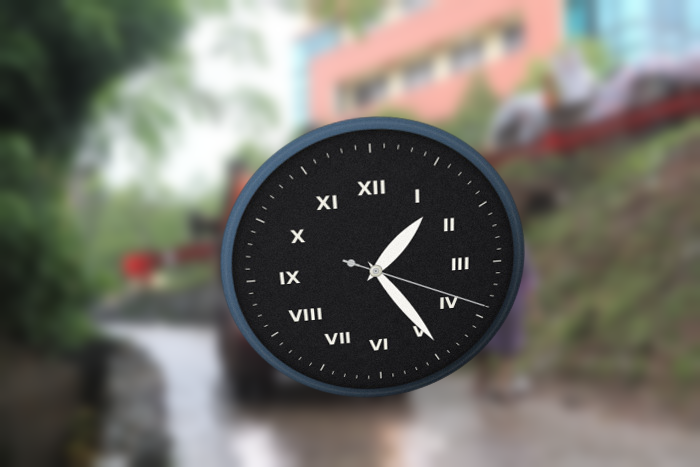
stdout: 1:24:19
